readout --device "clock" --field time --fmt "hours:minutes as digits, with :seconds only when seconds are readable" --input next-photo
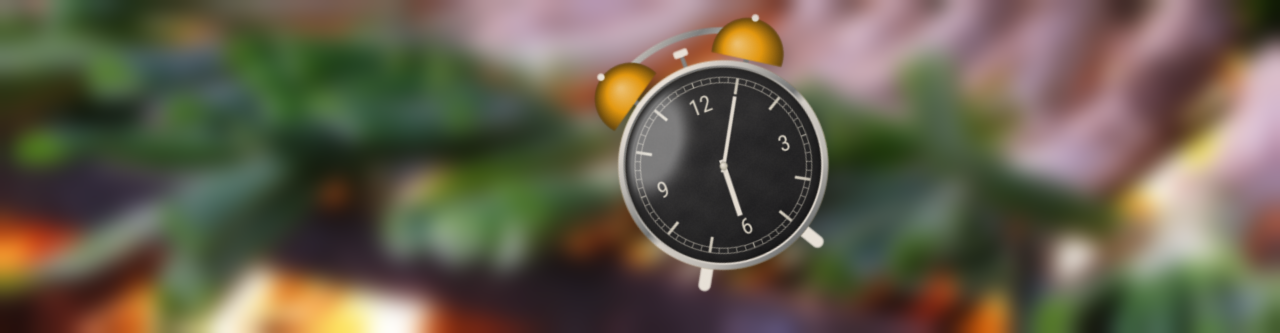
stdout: 6:05
